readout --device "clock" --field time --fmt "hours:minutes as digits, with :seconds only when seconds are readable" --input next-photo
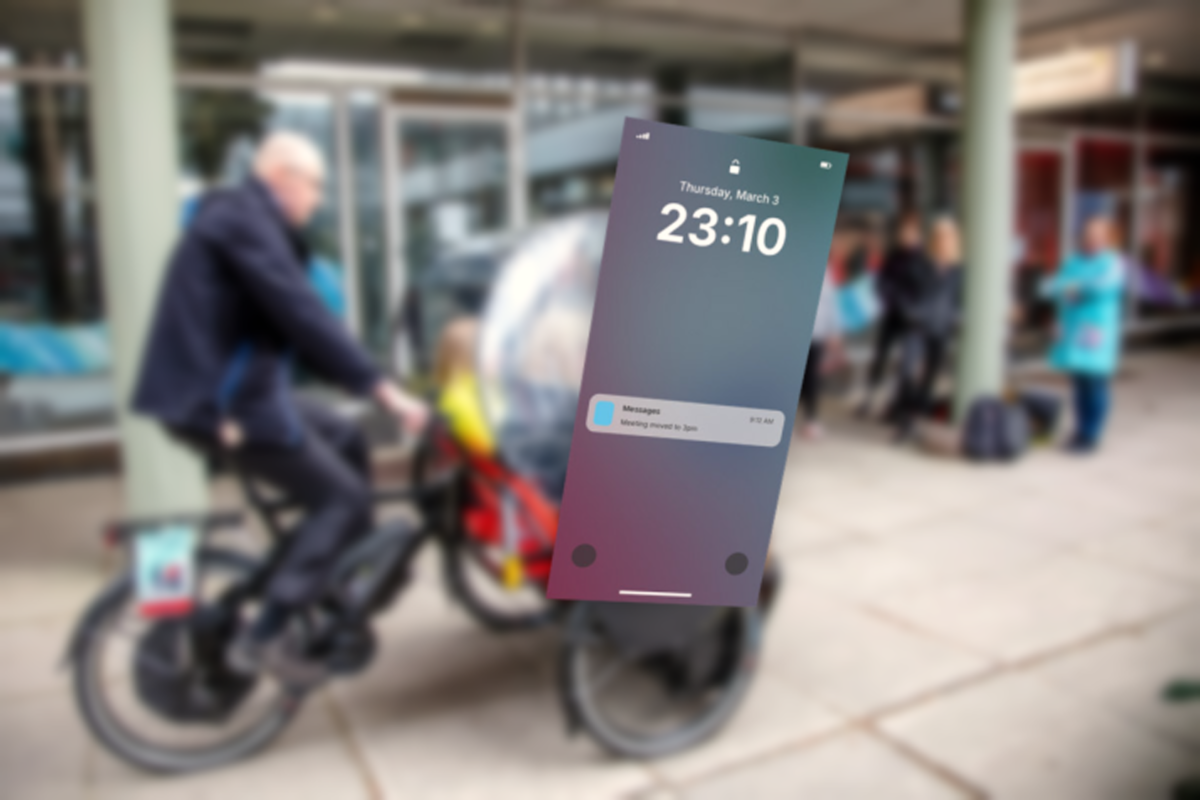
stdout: 23:10
